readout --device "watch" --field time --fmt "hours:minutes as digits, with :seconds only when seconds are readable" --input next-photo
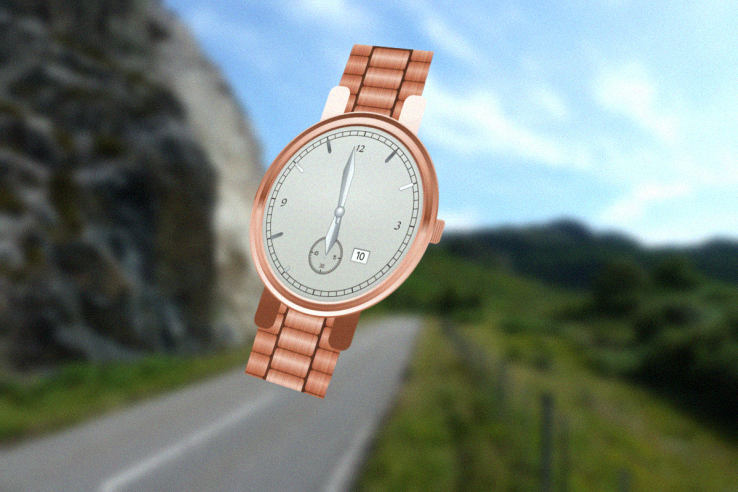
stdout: 5:59
